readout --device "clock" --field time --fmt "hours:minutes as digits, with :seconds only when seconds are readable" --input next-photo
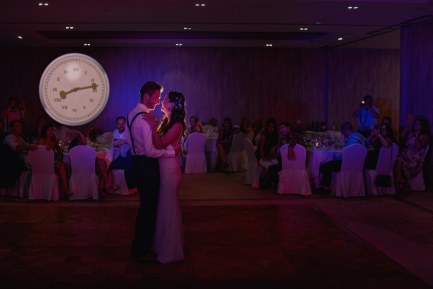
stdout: 8:13
